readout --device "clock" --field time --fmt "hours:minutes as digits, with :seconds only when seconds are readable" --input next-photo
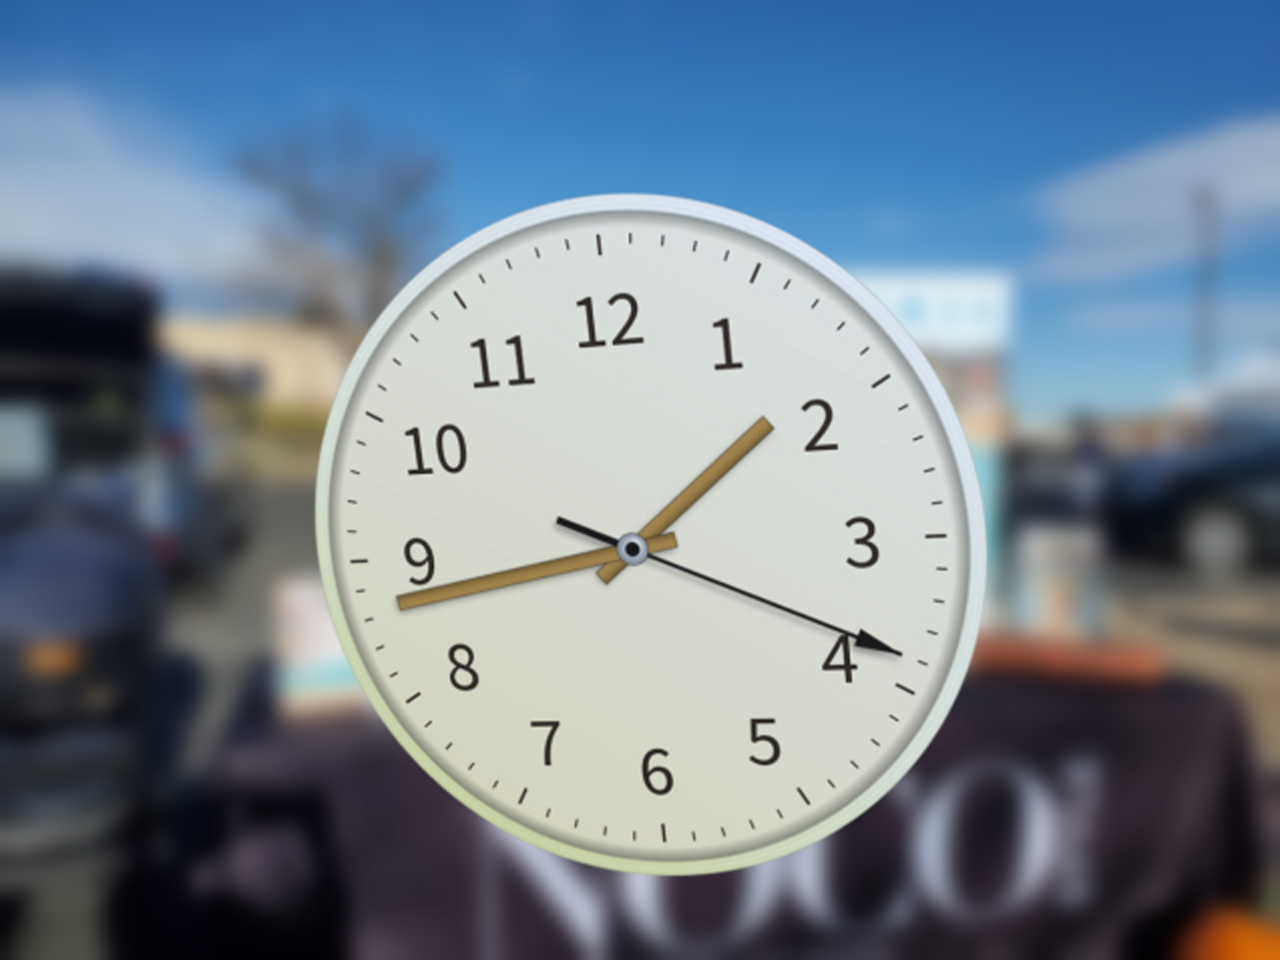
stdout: 1:43:19
